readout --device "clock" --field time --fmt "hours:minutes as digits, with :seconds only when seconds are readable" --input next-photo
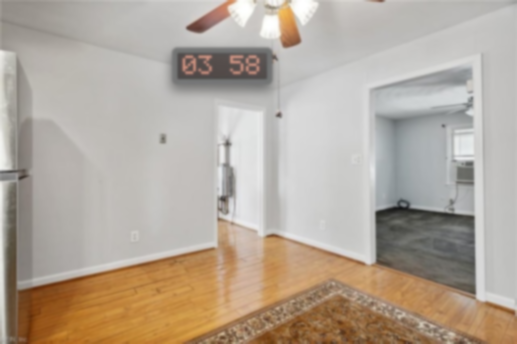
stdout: 3:58
